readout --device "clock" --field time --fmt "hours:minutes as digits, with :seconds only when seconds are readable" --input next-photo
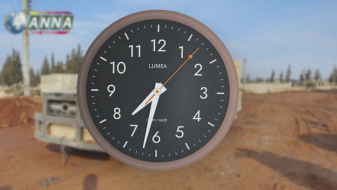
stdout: 7:32:07
